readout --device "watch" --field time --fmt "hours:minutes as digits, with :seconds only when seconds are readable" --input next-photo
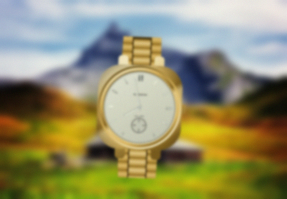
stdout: 7:58
